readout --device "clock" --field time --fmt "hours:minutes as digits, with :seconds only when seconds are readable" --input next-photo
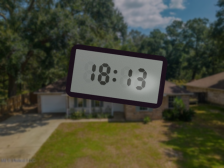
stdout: 18:13
